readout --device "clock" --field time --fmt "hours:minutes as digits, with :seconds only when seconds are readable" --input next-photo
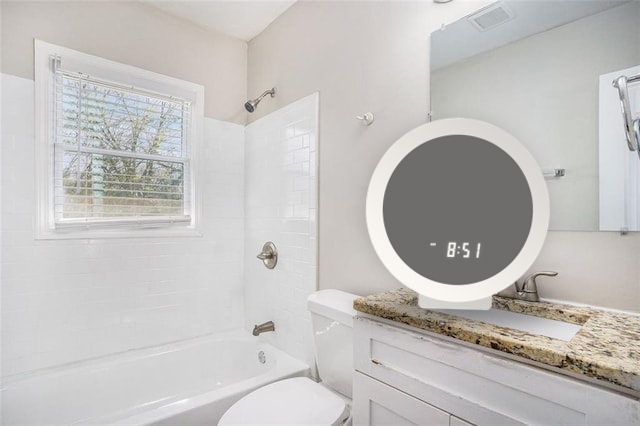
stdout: 8:51
